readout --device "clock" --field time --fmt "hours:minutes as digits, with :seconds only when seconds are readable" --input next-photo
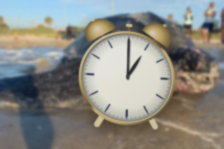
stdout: 1:00
